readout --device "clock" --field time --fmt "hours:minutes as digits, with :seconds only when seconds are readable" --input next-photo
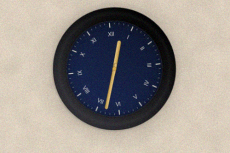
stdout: 12:33
